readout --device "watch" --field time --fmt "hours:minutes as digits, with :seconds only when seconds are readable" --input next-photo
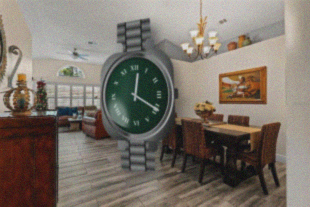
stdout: 12:20
